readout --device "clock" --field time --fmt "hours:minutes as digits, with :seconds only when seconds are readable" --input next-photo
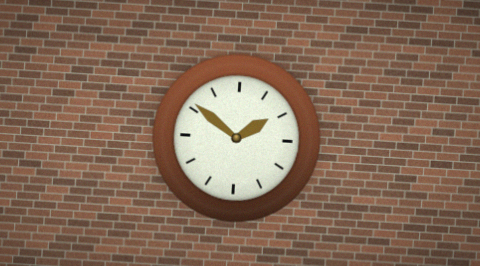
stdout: 1:51
